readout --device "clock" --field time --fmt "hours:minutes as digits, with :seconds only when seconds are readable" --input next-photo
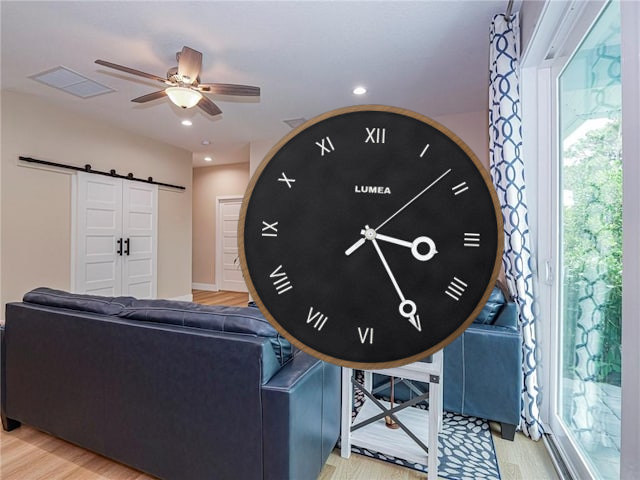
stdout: 3:25:08
